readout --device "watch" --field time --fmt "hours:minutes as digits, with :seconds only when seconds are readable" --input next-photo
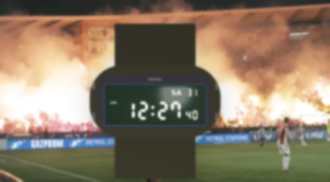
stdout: 12:27
